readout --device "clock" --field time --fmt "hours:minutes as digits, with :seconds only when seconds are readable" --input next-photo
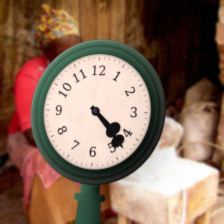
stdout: 4:23
